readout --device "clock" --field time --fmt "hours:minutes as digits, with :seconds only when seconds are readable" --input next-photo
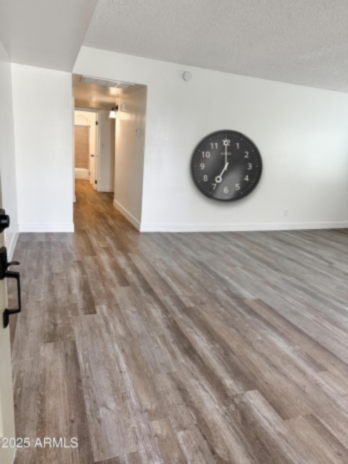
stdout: 7:00
